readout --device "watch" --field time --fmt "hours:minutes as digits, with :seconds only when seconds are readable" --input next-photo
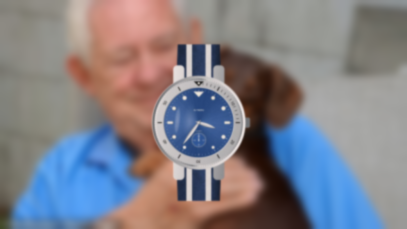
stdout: 3:36
